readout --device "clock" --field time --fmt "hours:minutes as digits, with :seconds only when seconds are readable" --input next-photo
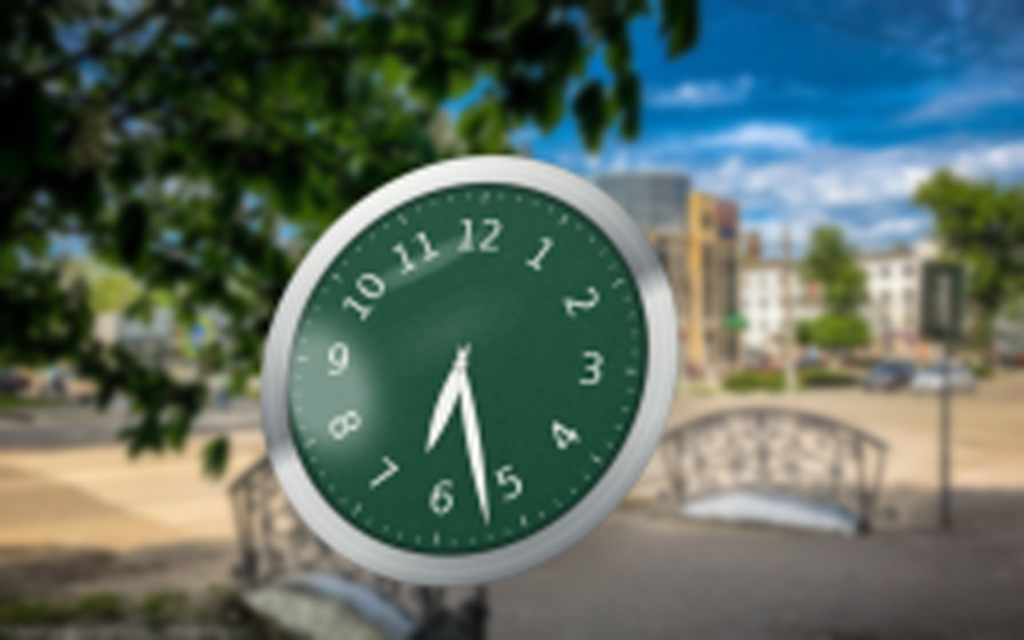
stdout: 6:27
